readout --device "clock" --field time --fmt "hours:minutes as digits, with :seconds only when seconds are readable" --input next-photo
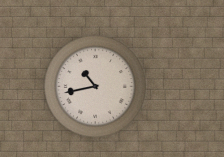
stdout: 10:43
